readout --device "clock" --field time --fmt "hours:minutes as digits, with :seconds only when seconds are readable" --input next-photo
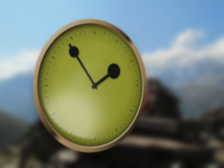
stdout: 1:54
